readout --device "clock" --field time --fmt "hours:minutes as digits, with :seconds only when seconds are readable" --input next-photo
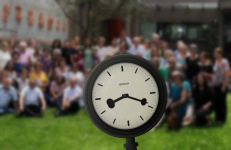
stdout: 8:19
